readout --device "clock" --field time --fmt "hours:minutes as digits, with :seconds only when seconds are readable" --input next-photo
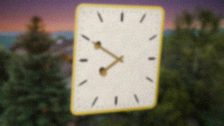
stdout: 7:50
